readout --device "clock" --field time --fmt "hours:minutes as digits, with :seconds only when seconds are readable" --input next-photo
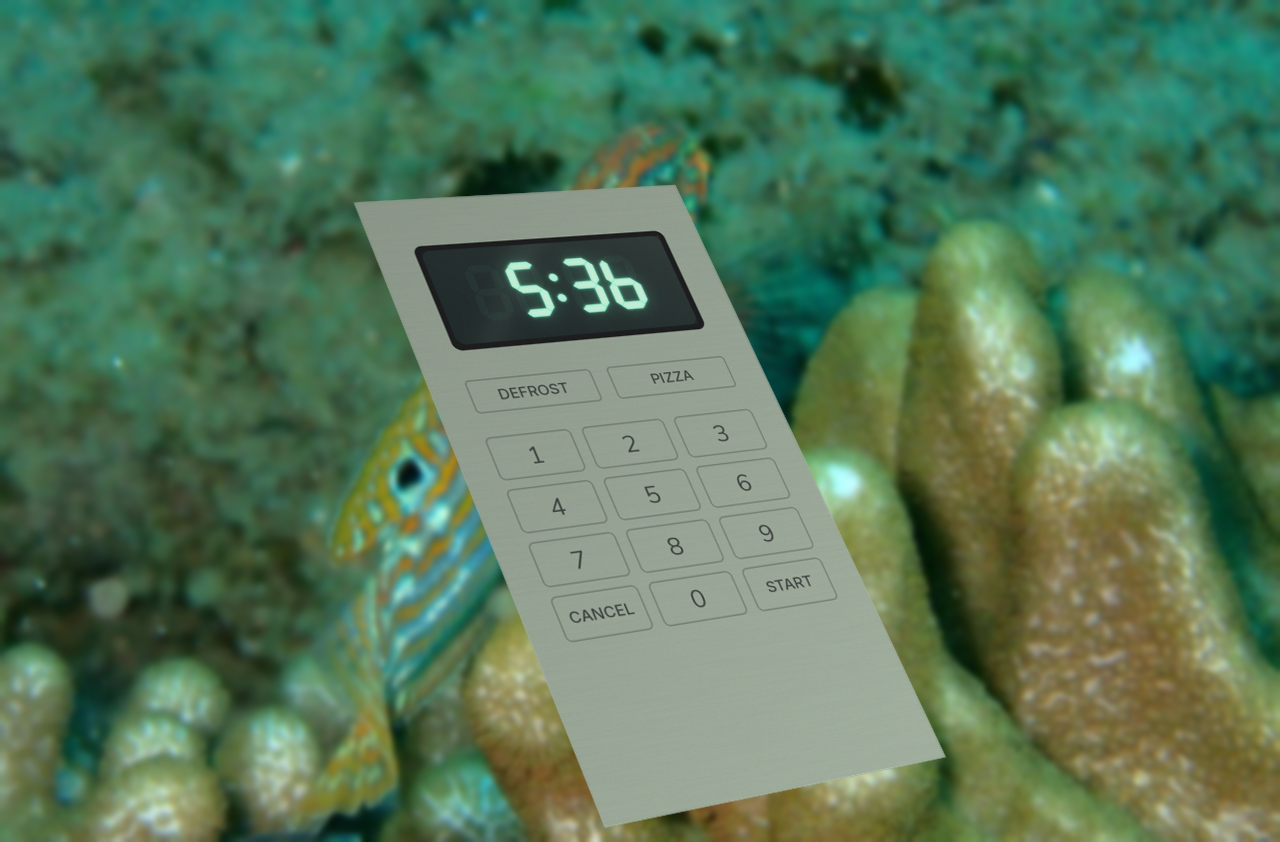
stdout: 5:36
